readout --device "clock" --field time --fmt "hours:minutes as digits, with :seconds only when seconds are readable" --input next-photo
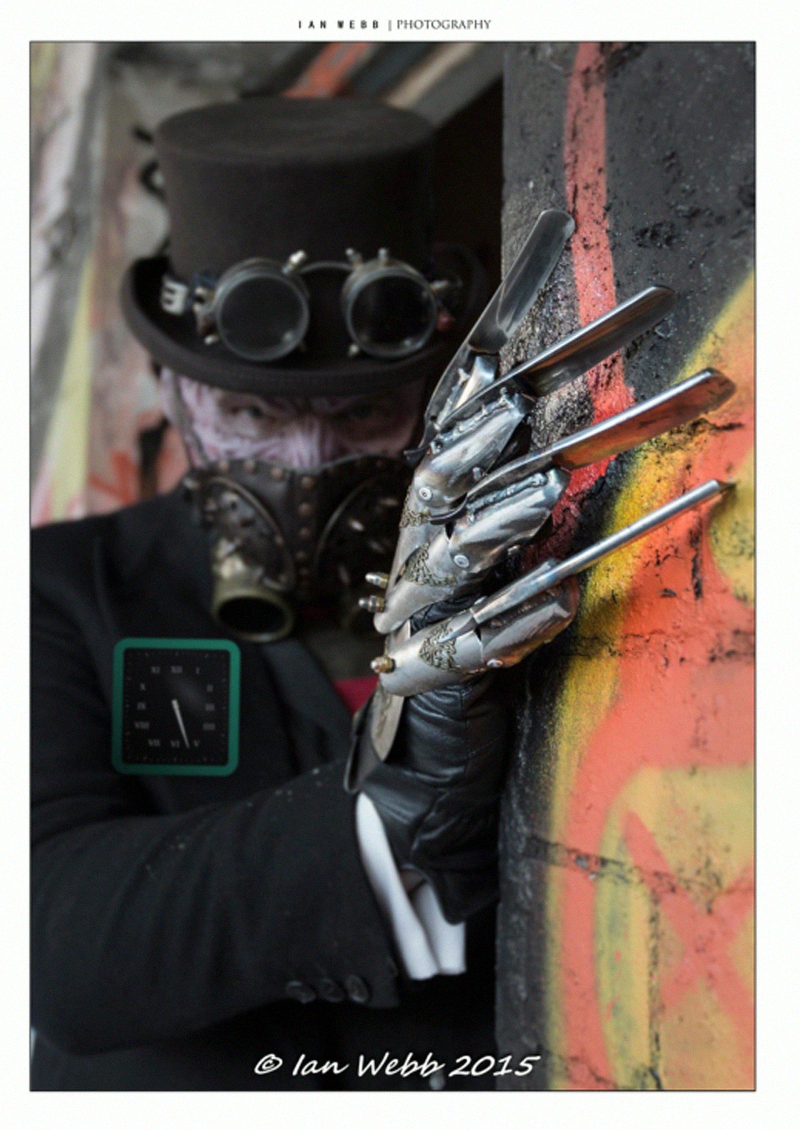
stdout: 5:27
